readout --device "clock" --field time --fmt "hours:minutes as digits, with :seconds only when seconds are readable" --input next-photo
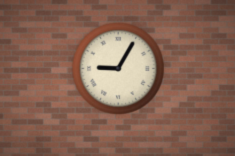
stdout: 9:05
